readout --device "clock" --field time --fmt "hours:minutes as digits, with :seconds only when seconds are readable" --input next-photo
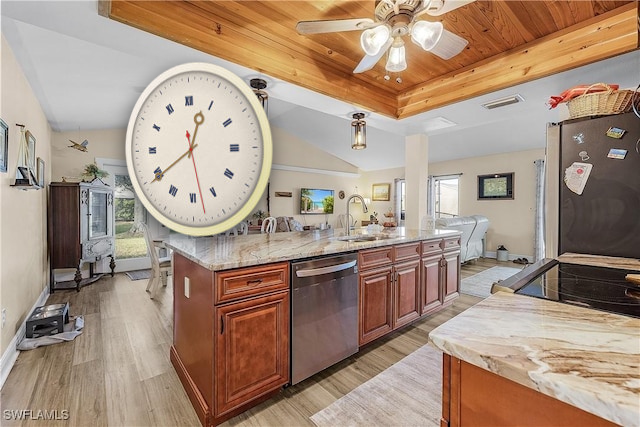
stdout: 12:39:28
